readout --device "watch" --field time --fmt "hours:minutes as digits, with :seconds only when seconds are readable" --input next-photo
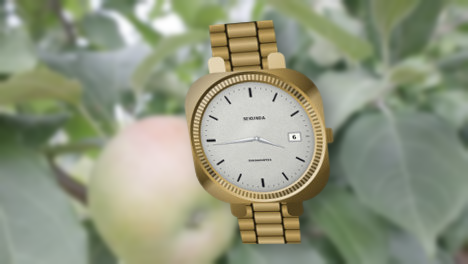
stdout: 3:44
